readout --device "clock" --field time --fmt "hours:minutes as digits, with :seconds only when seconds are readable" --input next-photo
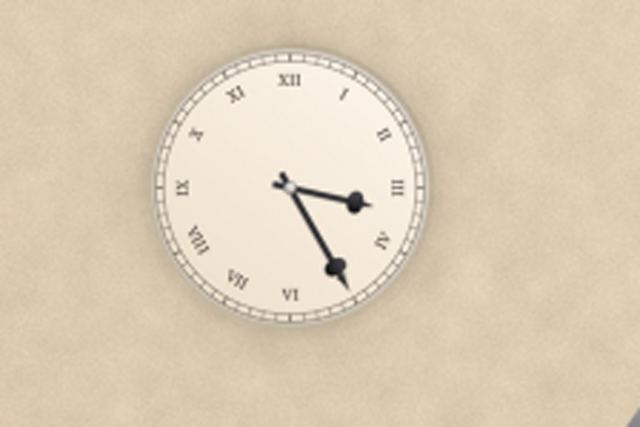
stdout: 3:25
